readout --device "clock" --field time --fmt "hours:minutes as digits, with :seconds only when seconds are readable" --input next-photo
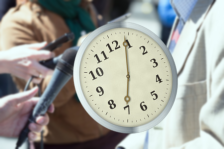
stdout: 7:04
